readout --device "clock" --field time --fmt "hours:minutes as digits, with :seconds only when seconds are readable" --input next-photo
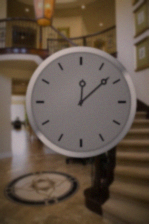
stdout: 12:08
